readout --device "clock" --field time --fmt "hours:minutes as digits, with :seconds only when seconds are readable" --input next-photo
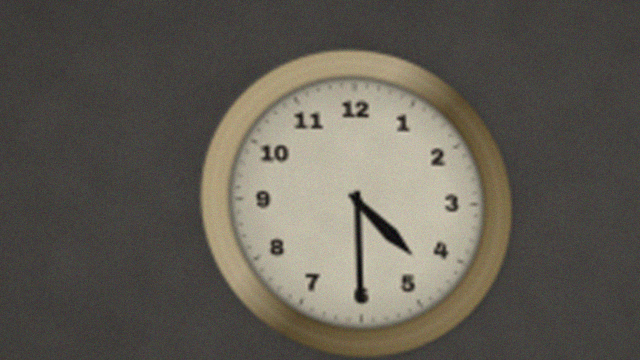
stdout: 4:30
